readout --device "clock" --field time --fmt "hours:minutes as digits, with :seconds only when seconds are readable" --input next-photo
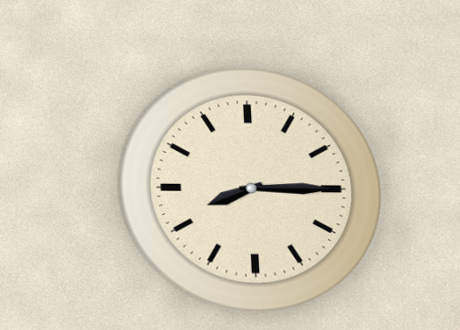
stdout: 8:15
